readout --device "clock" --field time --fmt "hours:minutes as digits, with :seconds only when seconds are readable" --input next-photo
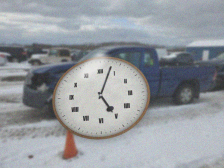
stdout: 5:03
